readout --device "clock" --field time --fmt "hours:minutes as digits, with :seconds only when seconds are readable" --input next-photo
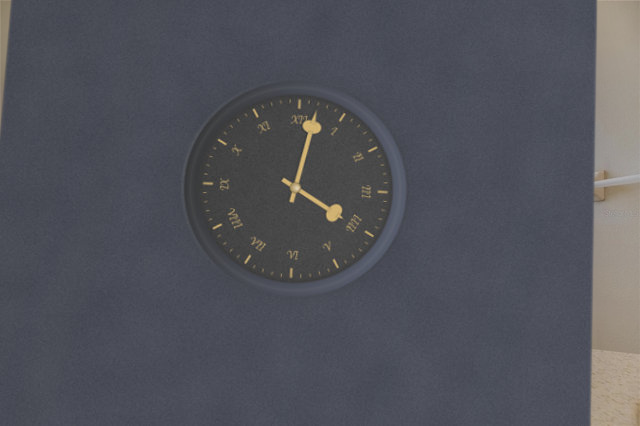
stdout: 4:02
